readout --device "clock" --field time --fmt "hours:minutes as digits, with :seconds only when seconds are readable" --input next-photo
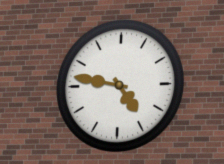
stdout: 4:47
